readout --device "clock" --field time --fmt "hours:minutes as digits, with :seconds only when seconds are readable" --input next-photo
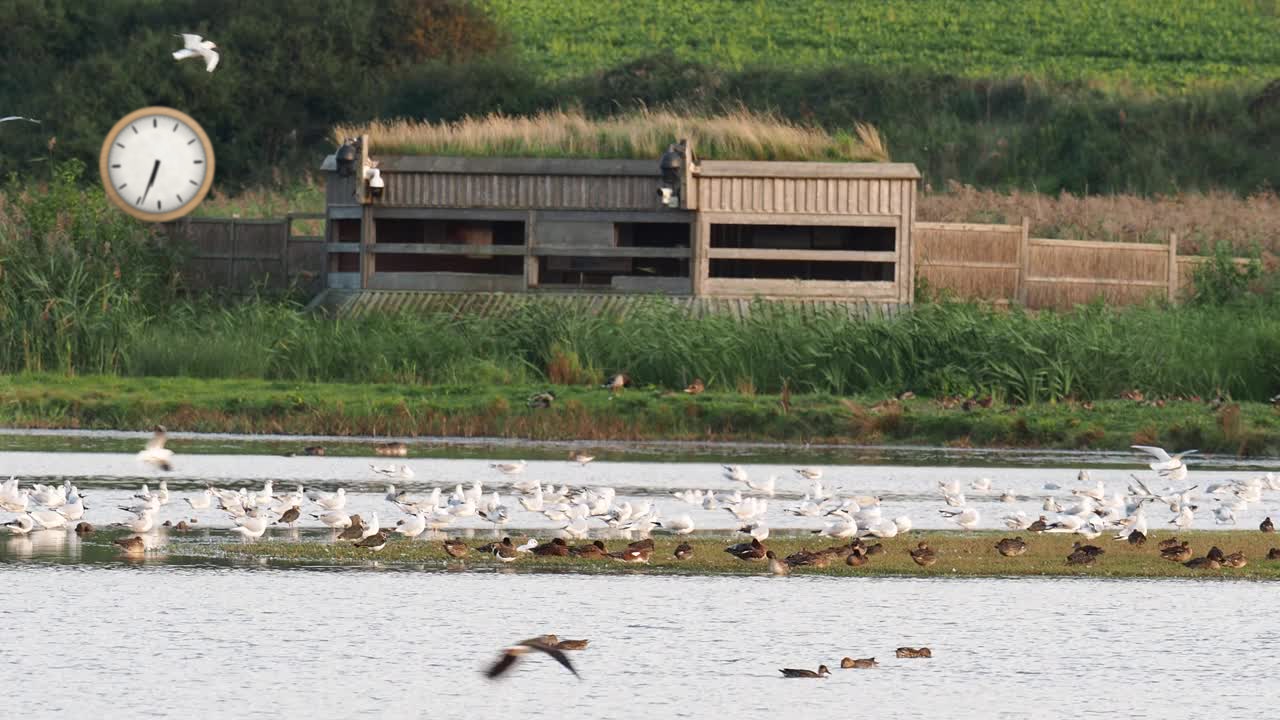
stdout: 6:34
